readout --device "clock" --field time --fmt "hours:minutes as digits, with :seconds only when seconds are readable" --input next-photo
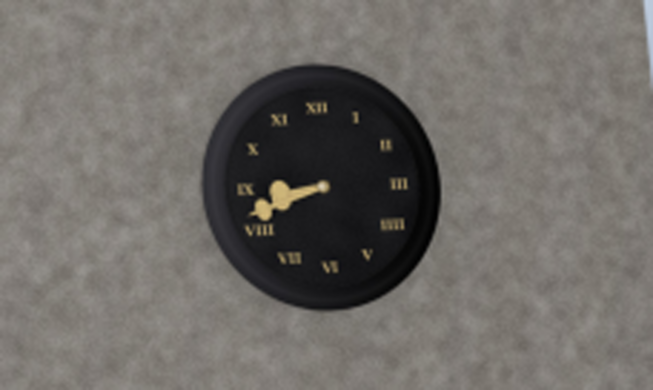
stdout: 8:42
